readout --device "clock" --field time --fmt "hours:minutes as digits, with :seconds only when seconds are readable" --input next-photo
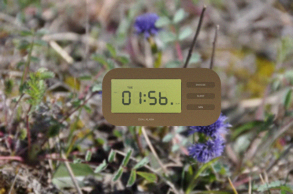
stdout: 1:56
